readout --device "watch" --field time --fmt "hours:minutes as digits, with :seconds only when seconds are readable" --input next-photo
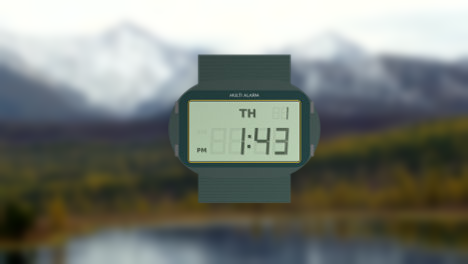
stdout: 1:43
